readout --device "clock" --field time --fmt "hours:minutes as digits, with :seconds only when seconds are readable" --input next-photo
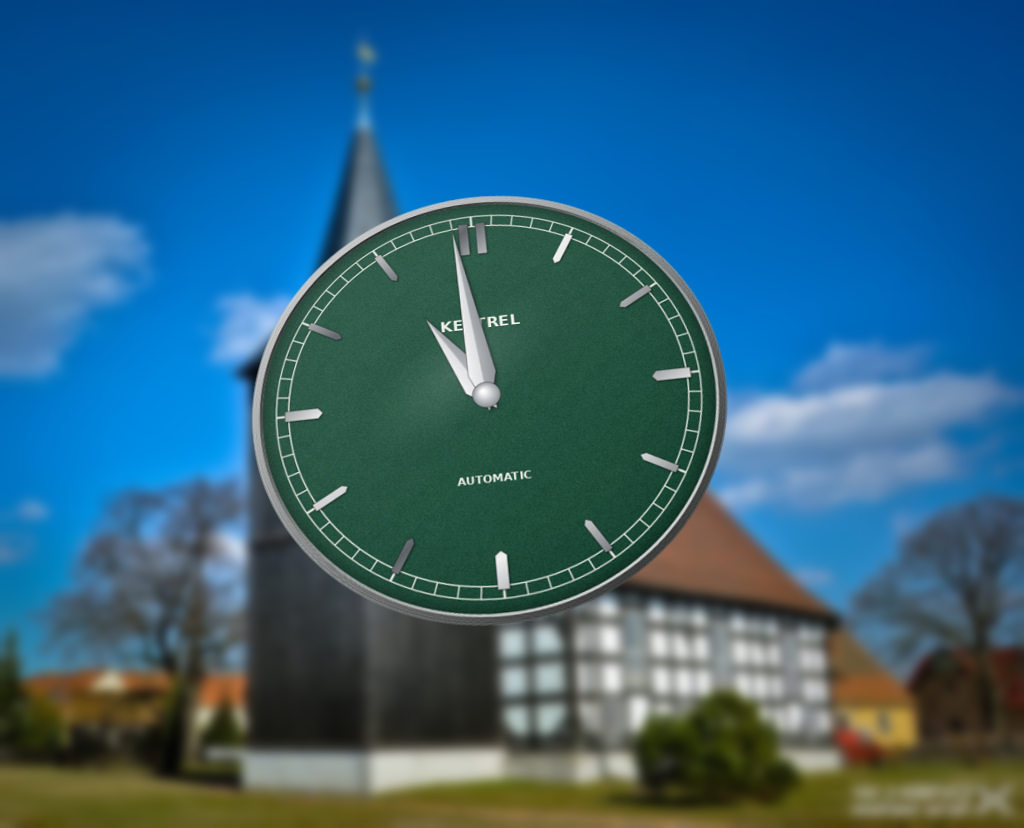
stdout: 10:59
